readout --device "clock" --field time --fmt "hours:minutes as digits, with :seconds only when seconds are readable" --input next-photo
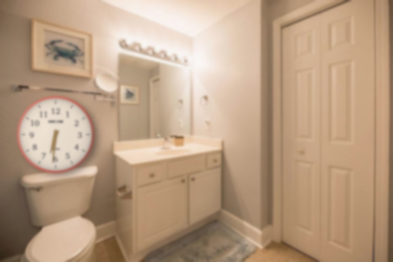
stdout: 6:31
